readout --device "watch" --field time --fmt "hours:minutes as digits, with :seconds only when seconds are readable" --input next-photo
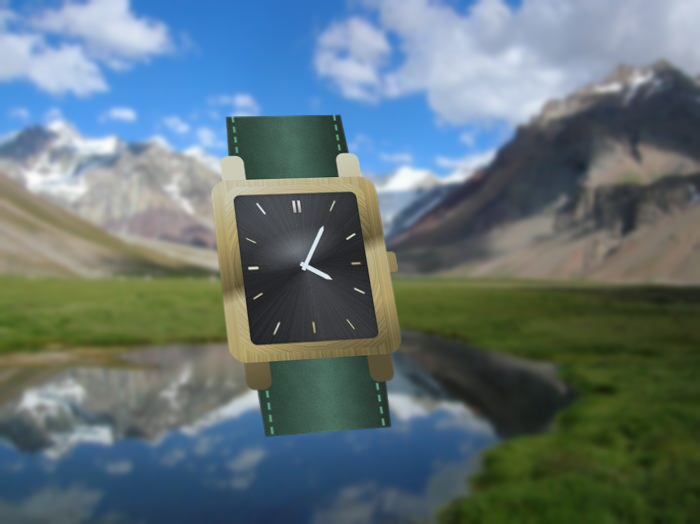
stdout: 4:05
